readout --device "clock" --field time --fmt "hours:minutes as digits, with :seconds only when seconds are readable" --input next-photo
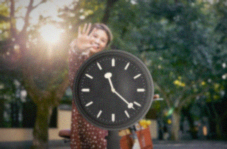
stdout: 11:22
